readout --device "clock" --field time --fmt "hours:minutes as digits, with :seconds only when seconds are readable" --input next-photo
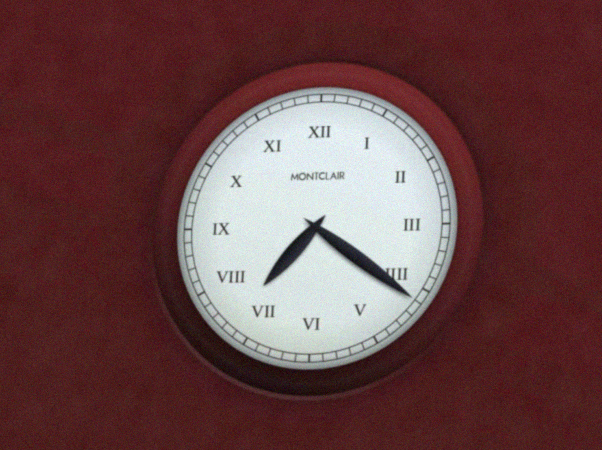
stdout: 7:21
